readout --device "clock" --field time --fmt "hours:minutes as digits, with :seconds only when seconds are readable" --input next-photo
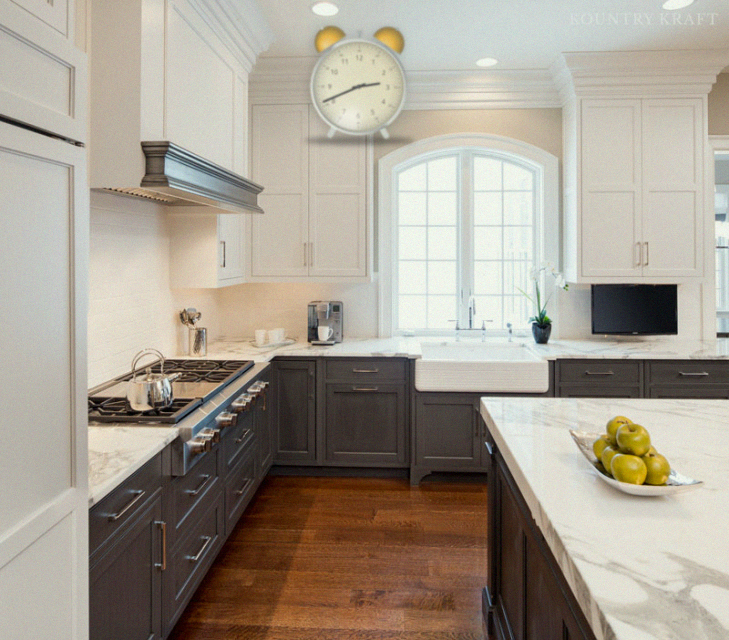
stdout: 2:41
